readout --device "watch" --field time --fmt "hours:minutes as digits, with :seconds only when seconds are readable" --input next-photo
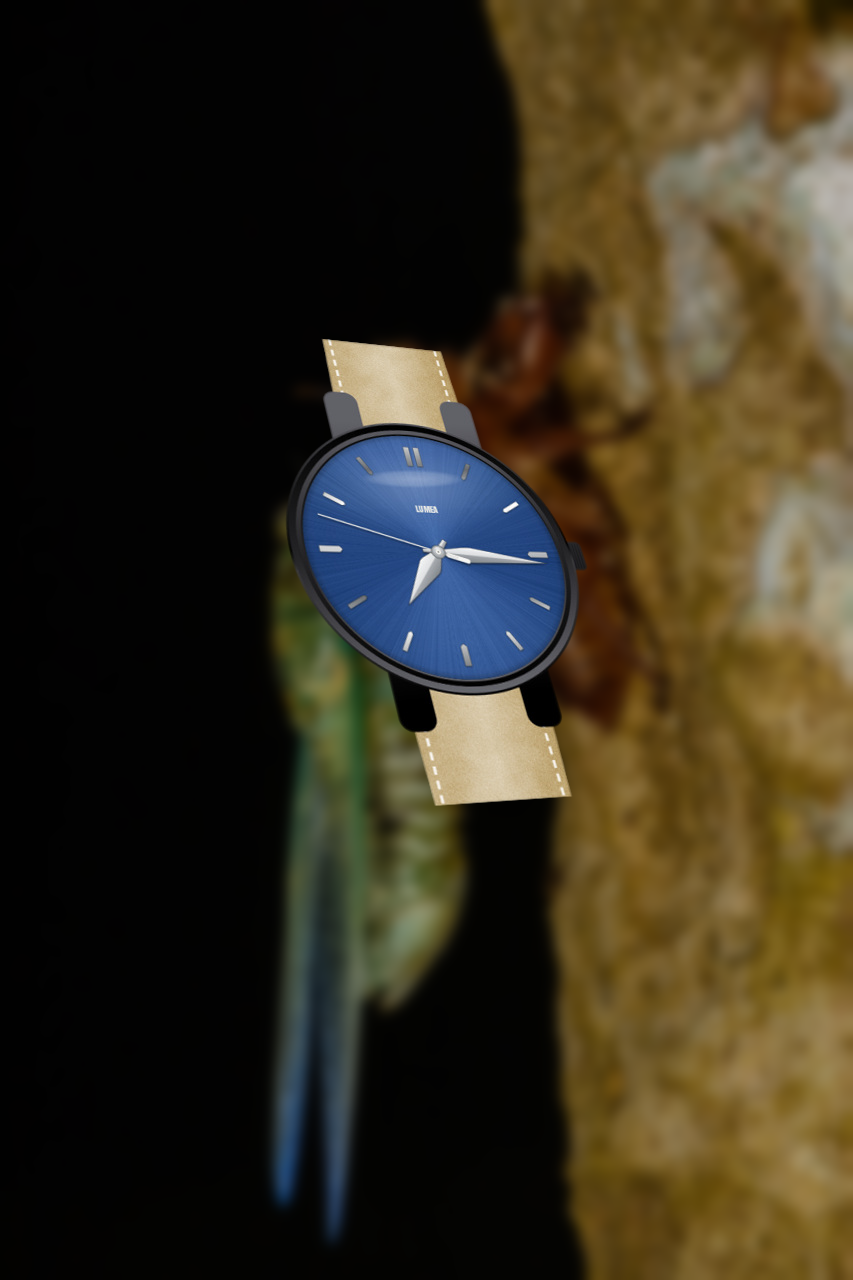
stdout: 7:15:48
